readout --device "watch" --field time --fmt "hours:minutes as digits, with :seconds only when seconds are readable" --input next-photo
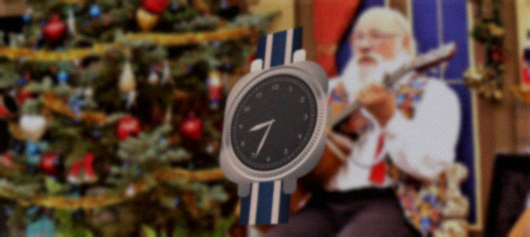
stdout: 8:34
